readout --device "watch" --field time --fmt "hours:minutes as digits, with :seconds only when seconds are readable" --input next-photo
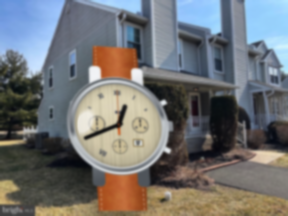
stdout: 12:41
